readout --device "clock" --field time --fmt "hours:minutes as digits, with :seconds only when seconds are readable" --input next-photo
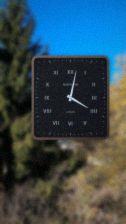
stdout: 4:02
